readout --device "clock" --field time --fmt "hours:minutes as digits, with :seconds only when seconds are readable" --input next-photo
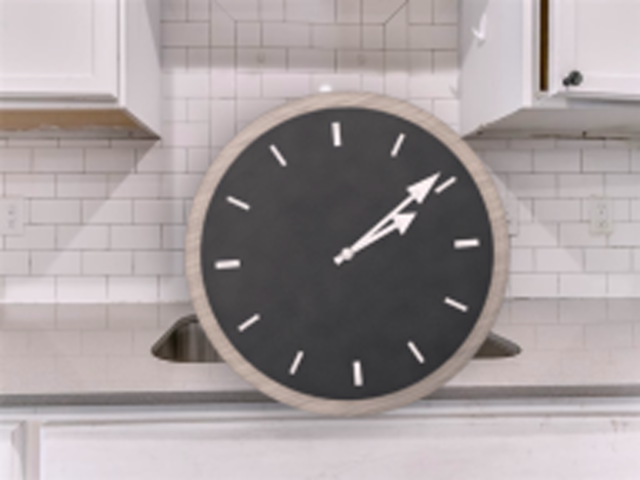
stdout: 2:09
